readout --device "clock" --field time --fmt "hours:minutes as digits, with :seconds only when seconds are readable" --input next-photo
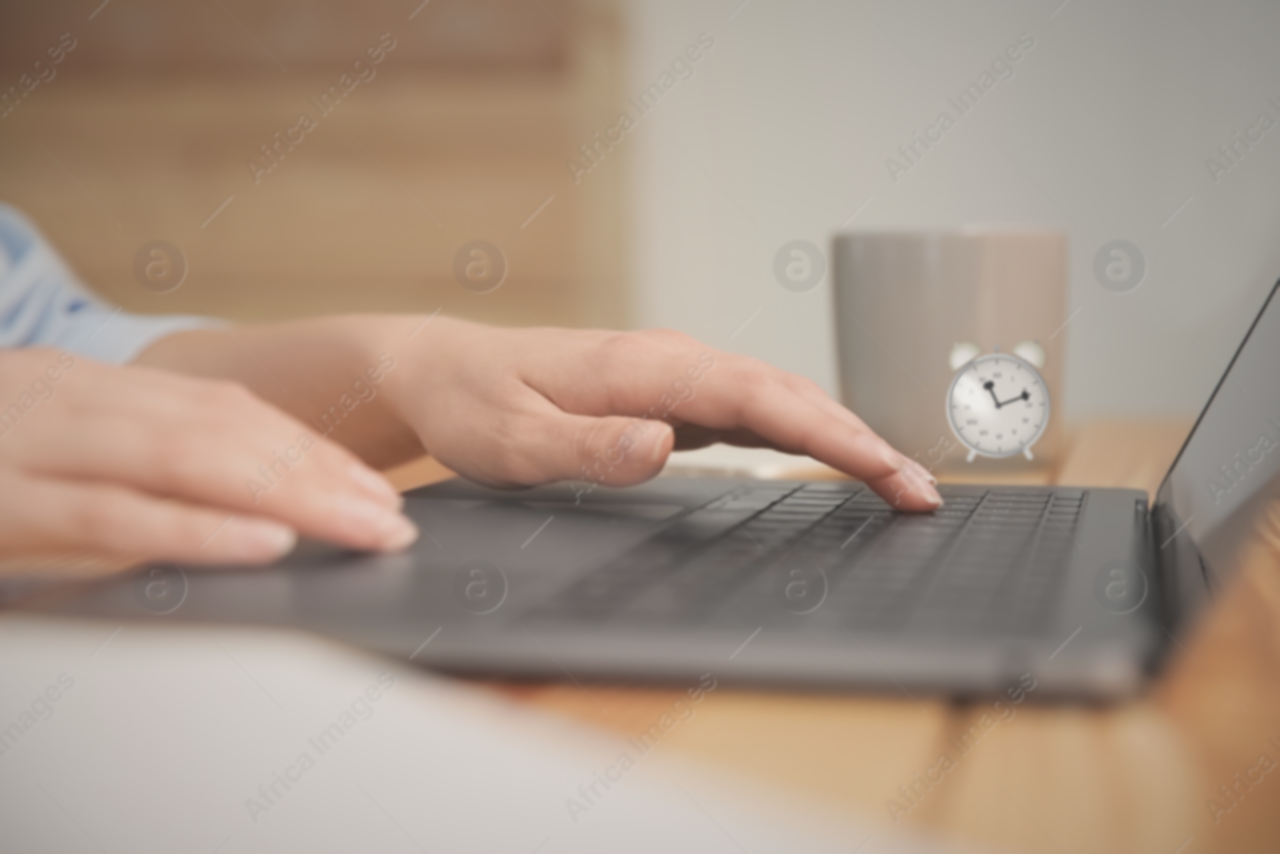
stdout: 11:12
